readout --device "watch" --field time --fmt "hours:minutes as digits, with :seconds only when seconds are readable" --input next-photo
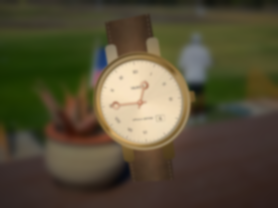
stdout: 12:45
